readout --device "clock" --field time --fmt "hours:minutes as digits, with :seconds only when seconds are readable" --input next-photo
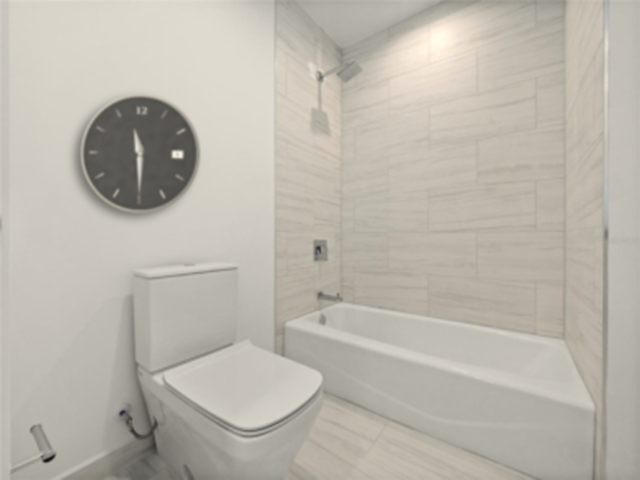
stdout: 11:30
